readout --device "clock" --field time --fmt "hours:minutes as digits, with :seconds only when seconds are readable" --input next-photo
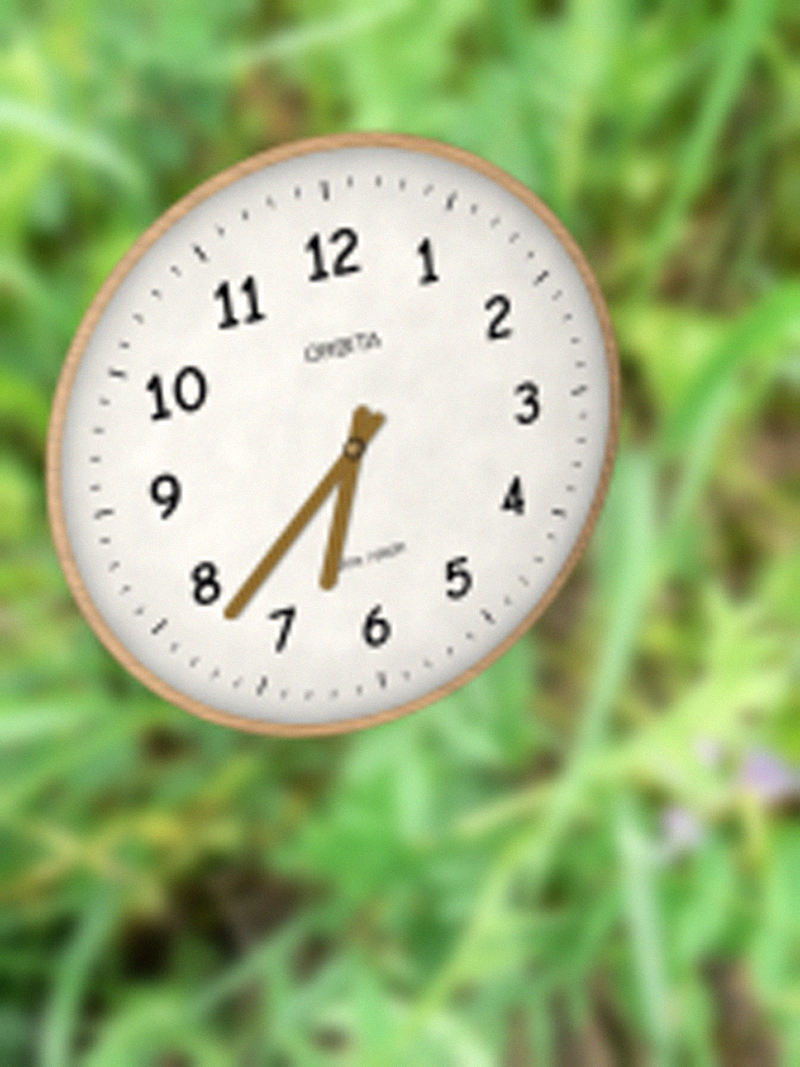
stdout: 6:38
